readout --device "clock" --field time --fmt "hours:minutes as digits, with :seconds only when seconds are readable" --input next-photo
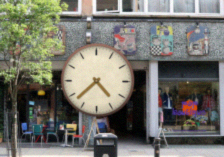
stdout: 4:38
